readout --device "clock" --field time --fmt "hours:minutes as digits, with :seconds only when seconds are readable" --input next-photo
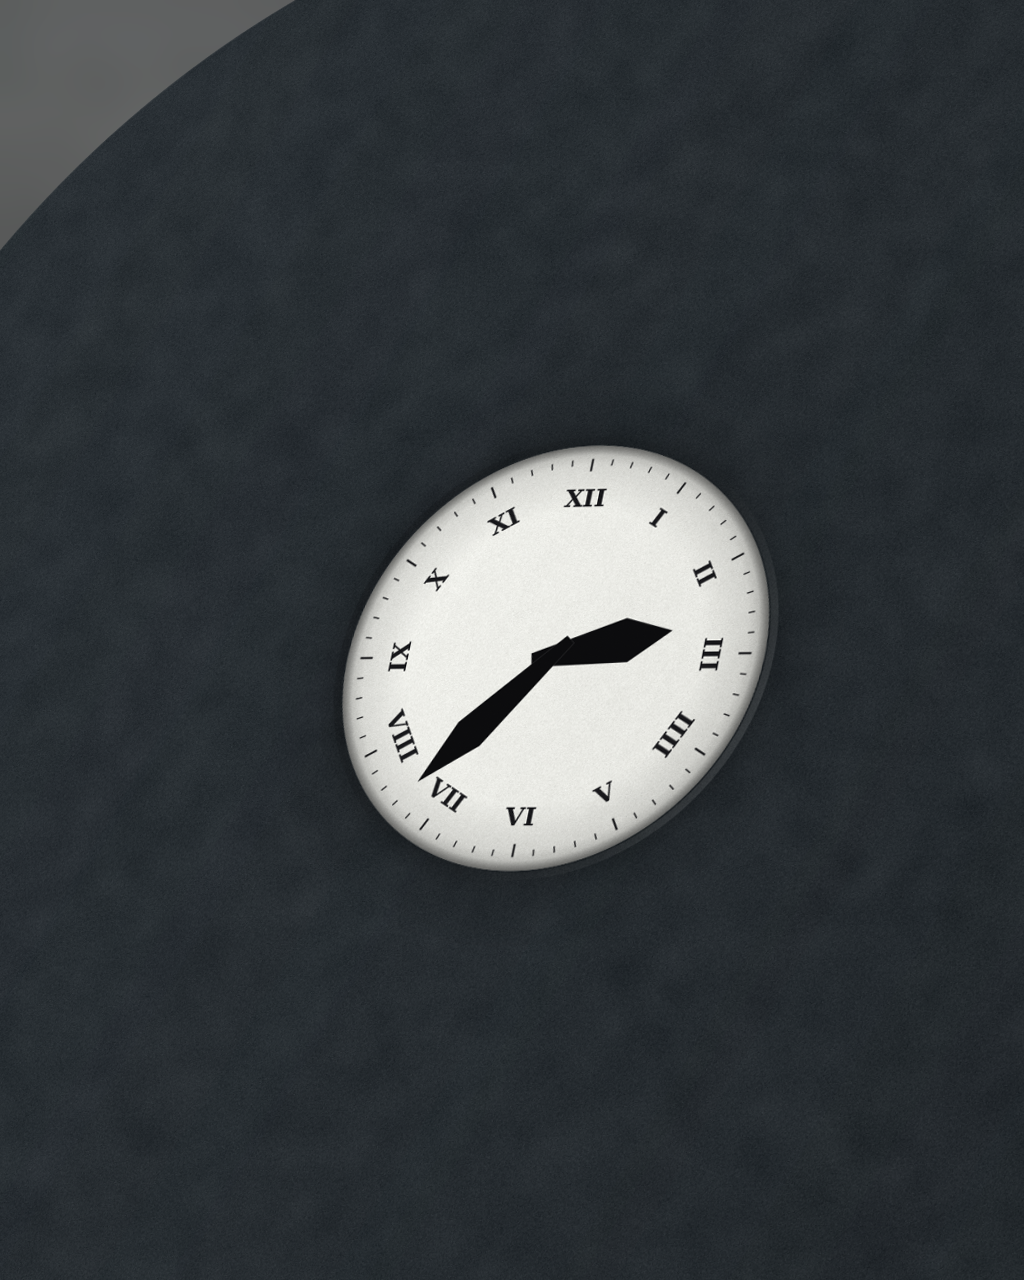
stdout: 2:37
